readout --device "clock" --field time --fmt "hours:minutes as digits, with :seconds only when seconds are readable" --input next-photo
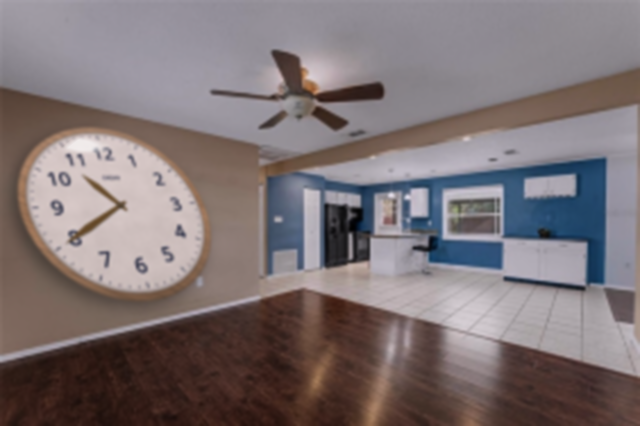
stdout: 10:40
